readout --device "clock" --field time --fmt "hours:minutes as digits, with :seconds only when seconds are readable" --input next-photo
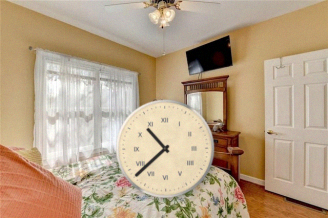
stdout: 10:38
